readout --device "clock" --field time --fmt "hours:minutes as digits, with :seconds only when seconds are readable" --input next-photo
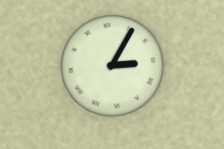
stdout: 3:06
